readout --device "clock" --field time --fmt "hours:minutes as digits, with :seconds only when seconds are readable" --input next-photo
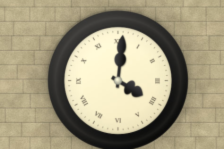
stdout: 4:01
